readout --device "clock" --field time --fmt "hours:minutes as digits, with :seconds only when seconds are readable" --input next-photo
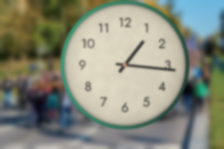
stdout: 1:16
